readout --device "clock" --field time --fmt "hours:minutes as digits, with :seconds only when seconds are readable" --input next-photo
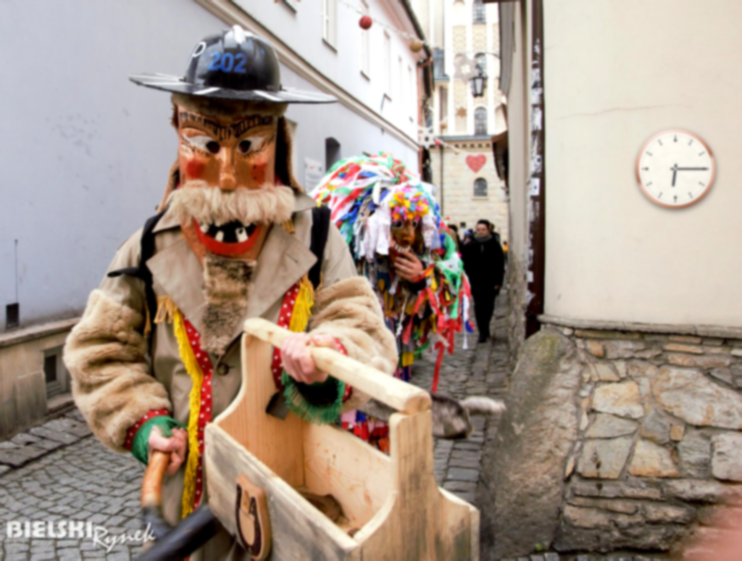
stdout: 6:15
